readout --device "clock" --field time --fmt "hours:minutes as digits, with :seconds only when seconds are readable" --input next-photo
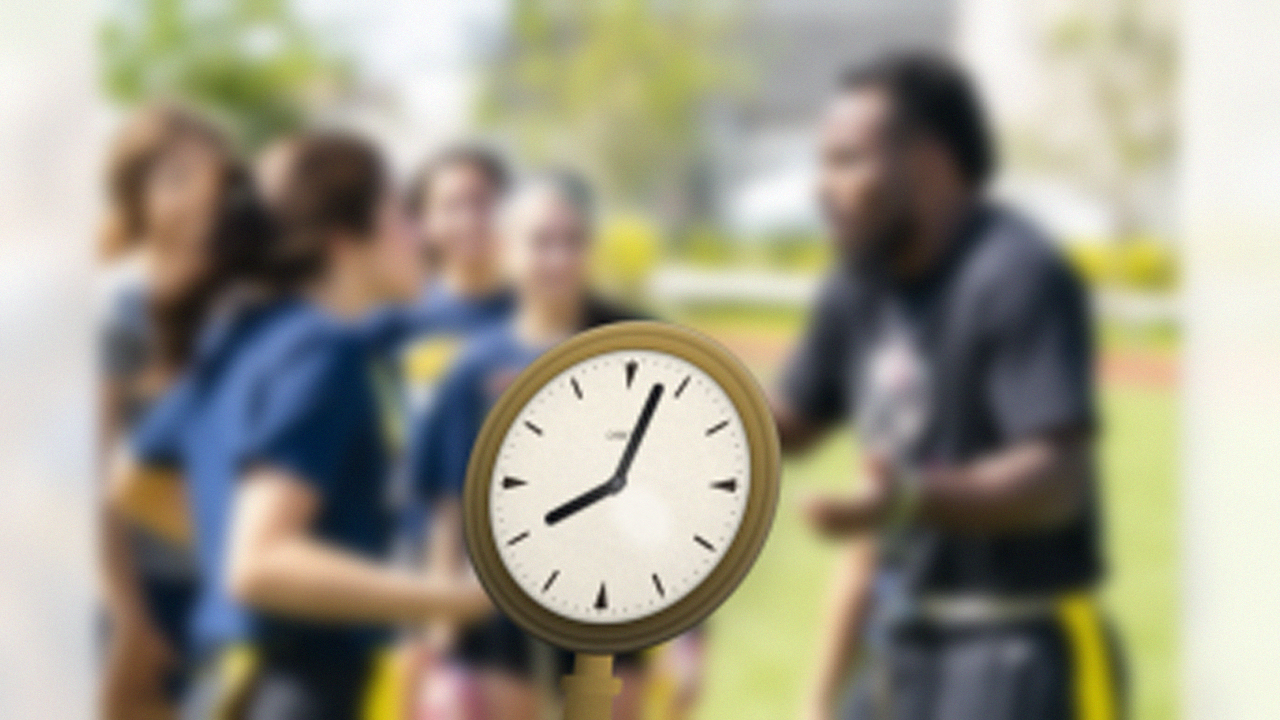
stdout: 8:03
